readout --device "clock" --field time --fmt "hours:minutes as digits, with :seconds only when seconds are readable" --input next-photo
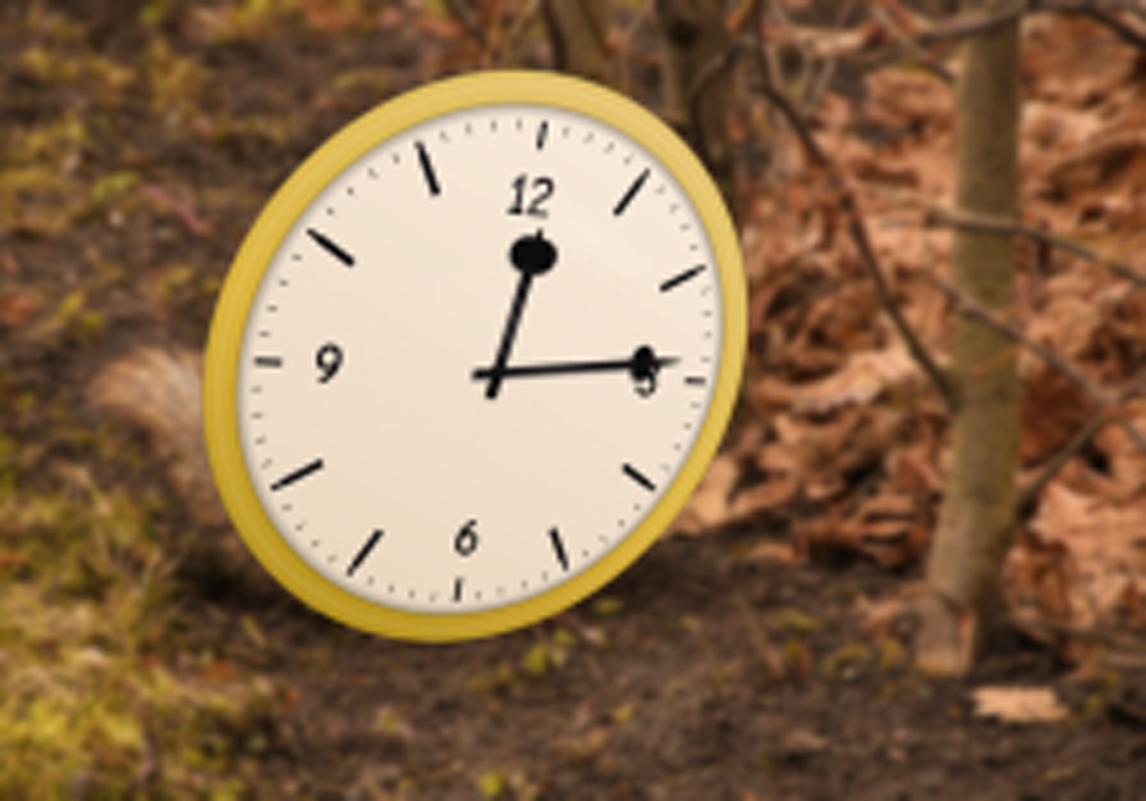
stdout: 12:14
